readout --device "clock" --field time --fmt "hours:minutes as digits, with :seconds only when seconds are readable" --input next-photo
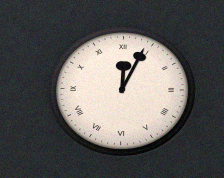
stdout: 12:04
